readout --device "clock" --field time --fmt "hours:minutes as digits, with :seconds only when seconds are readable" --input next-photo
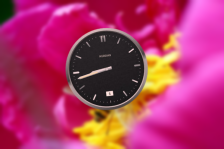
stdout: 8:43
